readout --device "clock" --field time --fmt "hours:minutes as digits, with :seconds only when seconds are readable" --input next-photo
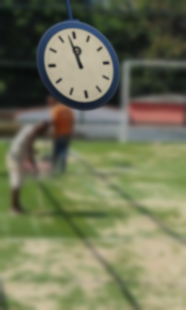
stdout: 11:58
